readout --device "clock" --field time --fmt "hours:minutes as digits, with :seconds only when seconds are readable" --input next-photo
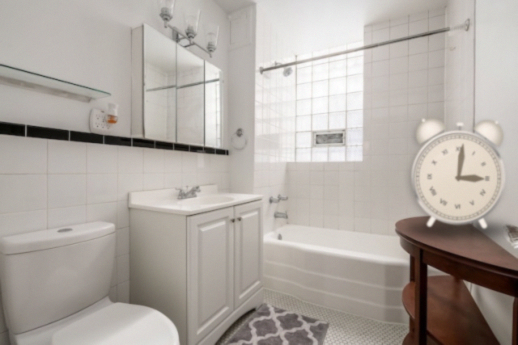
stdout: 3:01
